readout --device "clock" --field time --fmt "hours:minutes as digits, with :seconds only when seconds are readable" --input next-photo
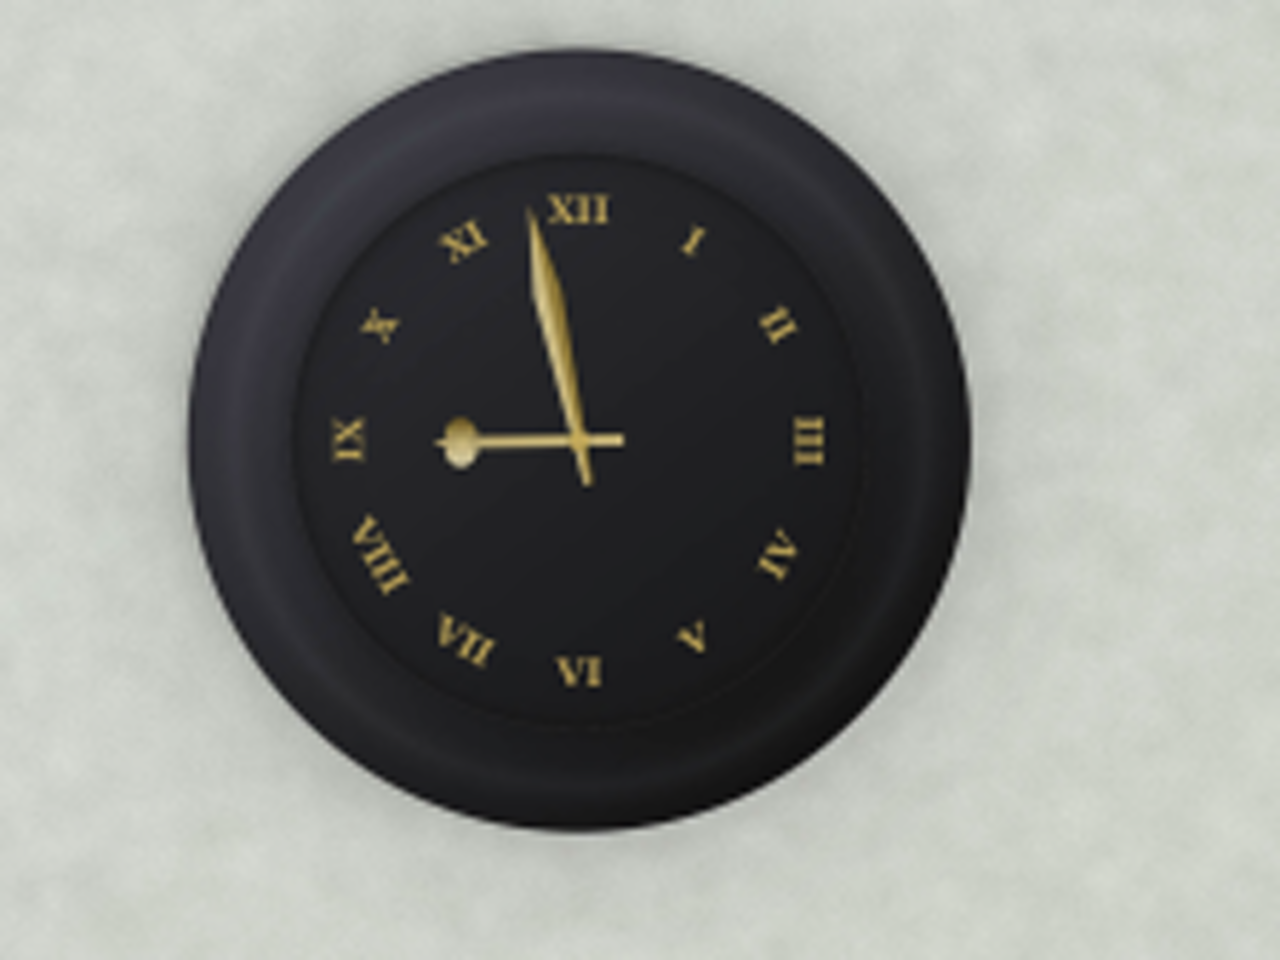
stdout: 8:58
